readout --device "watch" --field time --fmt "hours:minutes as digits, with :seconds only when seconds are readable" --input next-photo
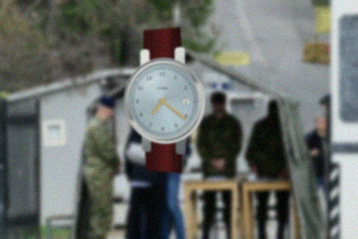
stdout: 7:21
